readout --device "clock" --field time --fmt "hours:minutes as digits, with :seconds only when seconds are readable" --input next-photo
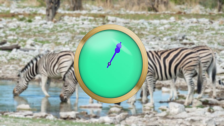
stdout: 1:05
